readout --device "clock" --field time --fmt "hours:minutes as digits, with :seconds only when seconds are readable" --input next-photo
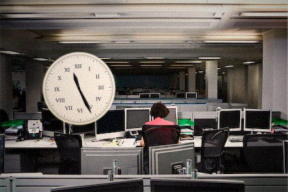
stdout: 11:26
